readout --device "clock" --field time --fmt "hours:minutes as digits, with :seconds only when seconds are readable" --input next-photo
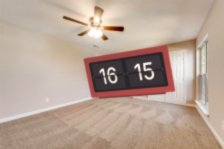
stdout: 16:15
